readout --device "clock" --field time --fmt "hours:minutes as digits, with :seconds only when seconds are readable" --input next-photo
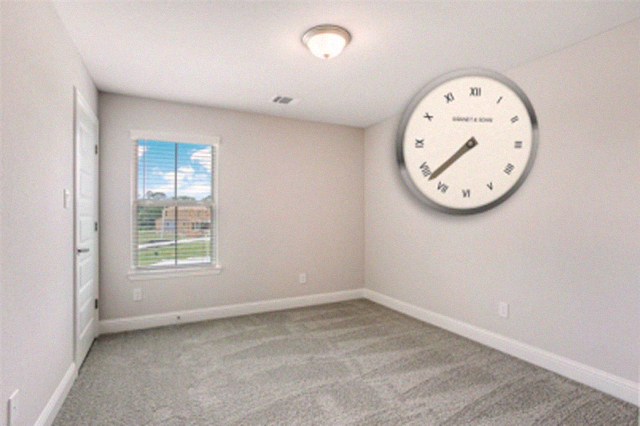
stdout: 7:38
